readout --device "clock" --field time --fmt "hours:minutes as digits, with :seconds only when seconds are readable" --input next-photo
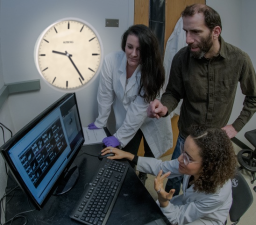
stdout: 9:24
